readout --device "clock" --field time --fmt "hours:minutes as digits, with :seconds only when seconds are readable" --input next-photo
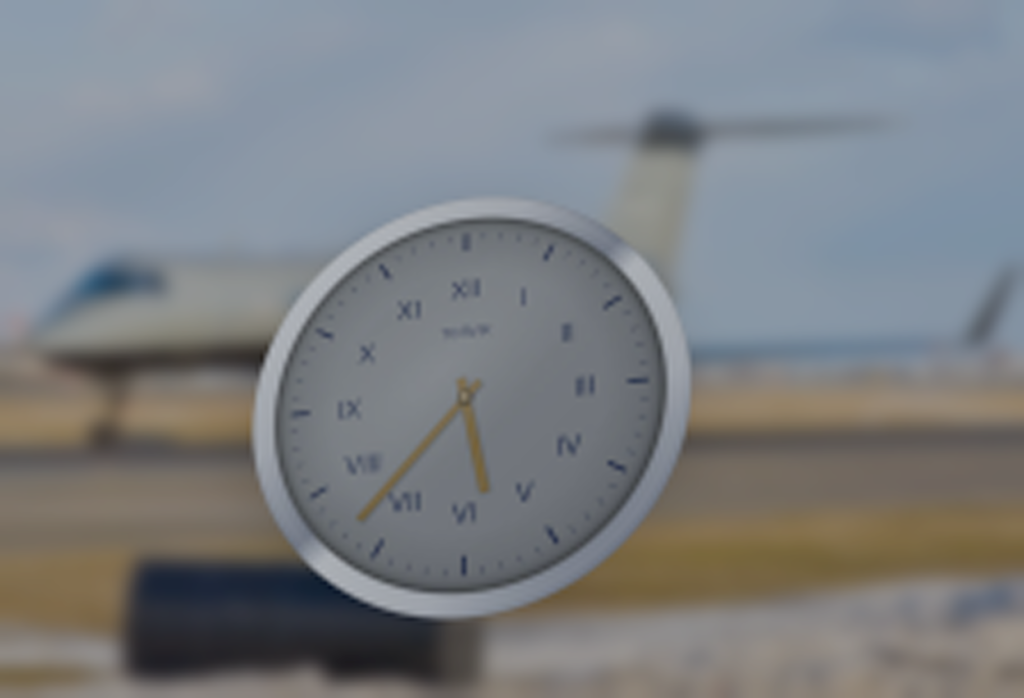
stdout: 5:37
